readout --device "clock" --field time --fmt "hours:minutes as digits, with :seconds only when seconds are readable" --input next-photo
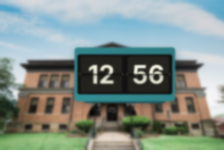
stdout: 12:56
